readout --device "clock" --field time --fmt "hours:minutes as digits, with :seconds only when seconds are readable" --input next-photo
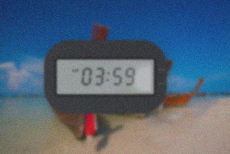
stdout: 3:59
